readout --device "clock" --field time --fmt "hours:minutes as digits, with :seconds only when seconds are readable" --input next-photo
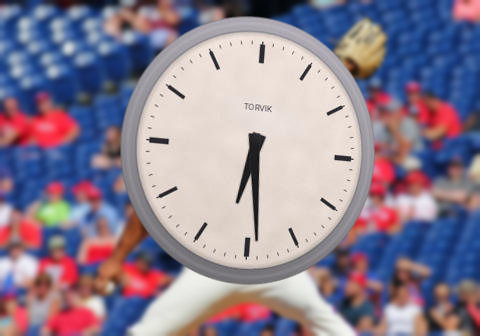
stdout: 6:29
